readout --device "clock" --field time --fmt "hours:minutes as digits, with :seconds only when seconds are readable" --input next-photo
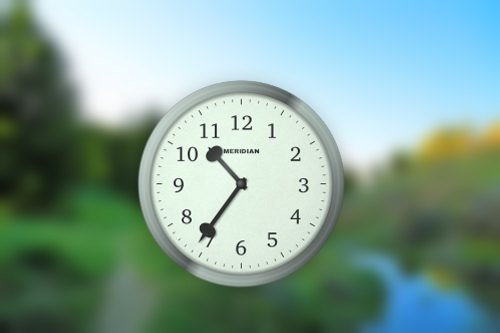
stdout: 10:36
